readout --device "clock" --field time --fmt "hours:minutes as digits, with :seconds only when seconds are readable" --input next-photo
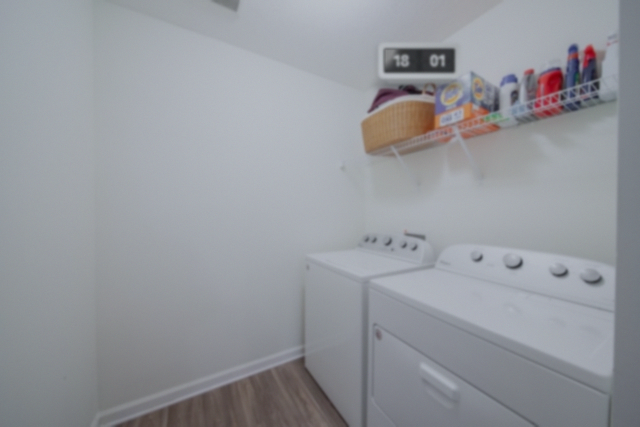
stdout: 18:01
